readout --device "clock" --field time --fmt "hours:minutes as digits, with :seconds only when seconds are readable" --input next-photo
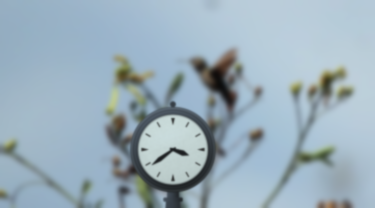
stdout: 3:39
